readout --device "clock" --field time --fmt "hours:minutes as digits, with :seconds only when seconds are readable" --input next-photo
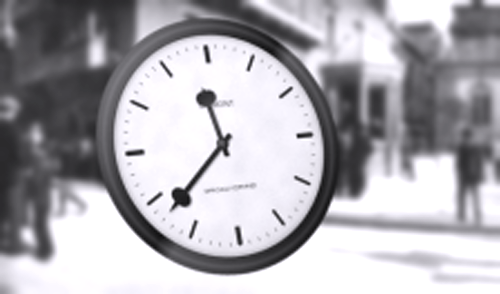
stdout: 11:38
